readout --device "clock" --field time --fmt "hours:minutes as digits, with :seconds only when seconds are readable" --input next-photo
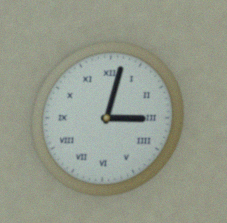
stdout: 3:02
